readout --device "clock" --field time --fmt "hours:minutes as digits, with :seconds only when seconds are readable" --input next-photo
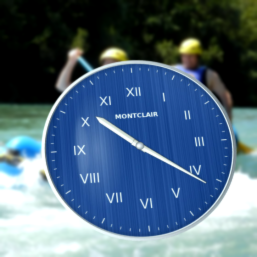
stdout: 10:21
